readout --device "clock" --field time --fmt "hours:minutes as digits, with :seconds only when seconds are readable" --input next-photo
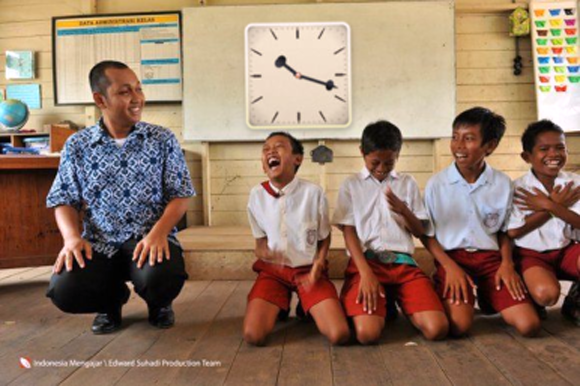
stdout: 10:18
